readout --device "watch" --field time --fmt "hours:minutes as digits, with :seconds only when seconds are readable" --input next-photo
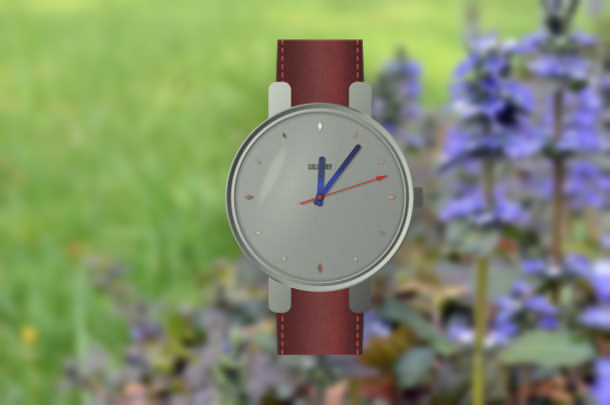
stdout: 12:06:12
